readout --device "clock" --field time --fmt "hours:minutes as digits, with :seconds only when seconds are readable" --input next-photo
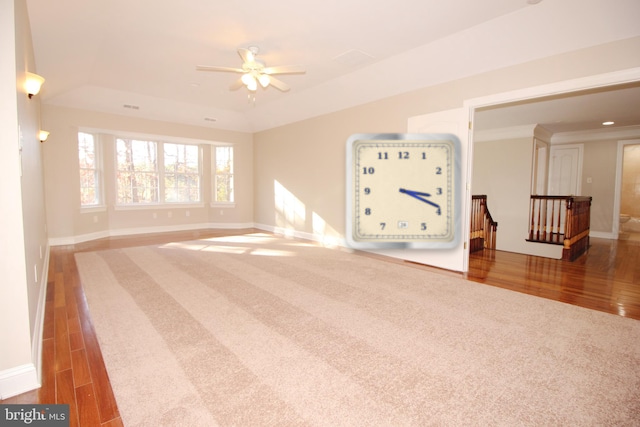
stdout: 3:19
